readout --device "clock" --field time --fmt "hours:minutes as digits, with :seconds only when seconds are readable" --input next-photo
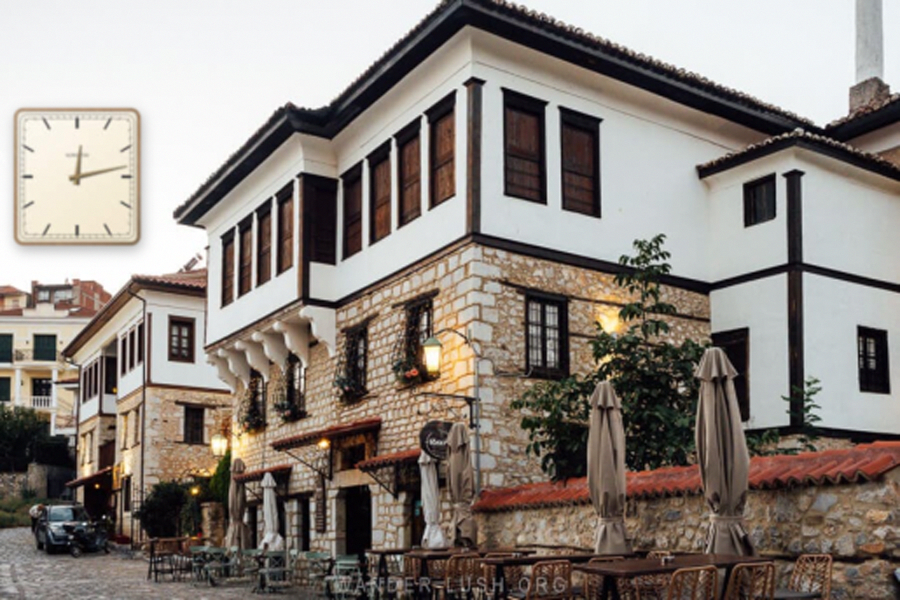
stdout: 12:13
